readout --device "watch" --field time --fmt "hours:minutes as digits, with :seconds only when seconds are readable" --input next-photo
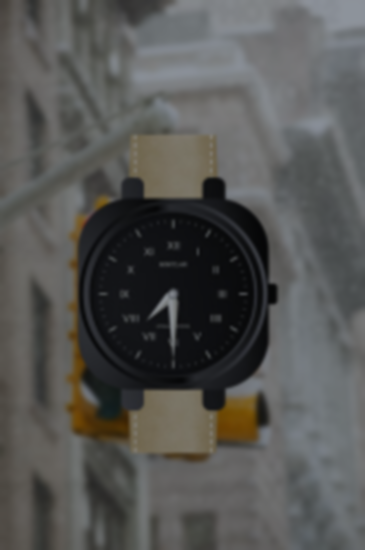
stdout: 7:30
